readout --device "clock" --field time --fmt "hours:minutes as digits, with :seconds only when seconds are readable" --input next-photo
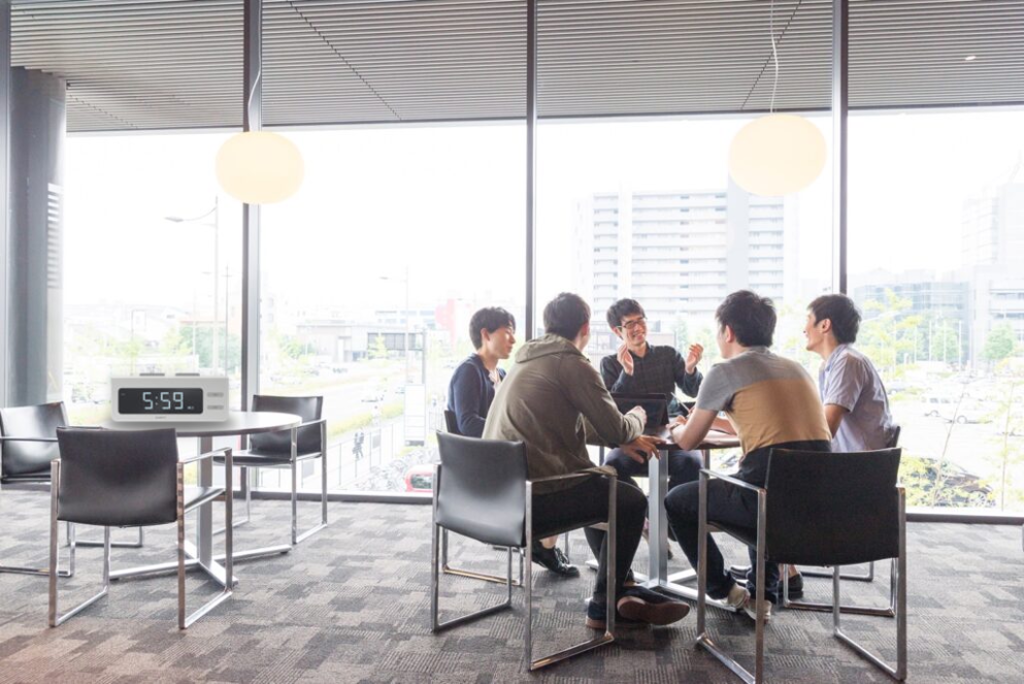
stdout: 5:59
